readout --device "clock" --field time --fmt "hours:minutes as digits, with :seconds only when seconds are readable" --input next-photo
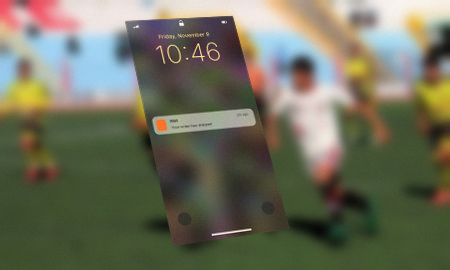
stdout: 10:46
